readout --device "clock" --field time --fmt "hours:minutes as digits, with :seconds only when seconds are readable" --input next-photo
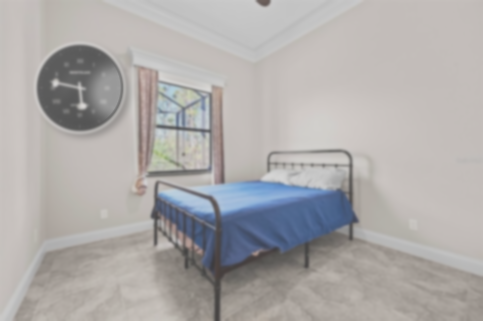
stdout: 5:47
